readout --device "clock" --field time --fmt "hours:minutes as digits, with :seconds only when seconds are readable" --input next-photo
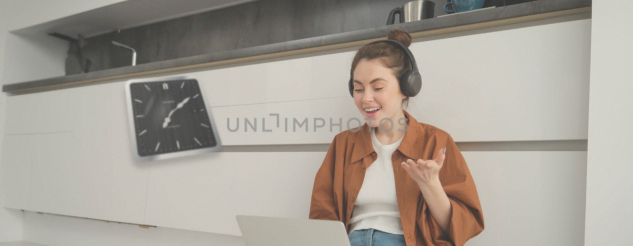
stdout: 7:09
